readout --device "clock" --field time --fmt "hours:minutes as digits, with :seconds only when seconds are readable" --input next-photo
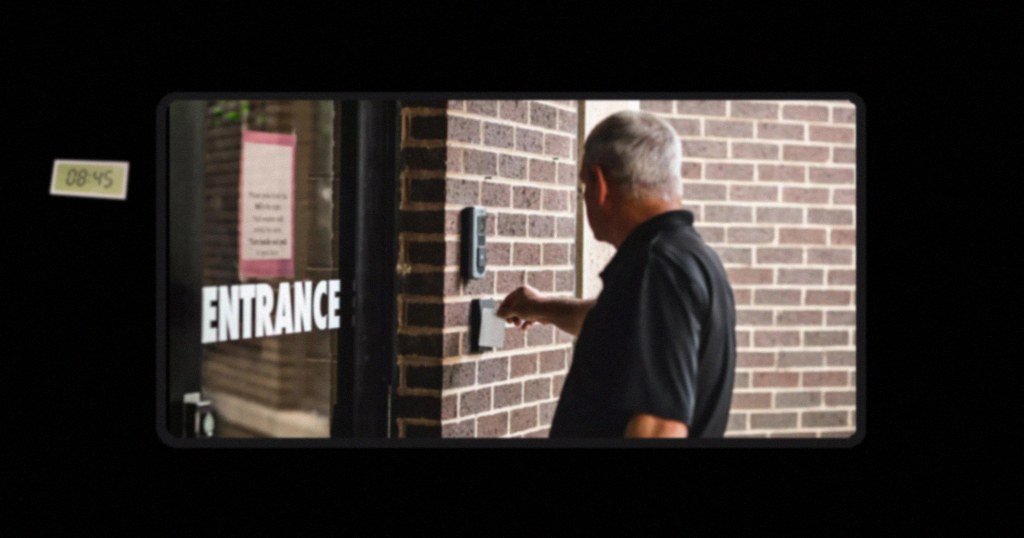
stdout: 8:45
